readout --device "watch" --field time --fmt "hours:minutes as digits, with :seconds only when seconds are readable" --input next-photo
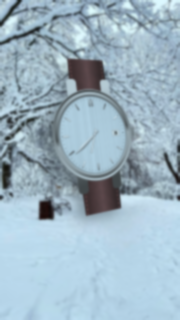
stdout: 6:39
